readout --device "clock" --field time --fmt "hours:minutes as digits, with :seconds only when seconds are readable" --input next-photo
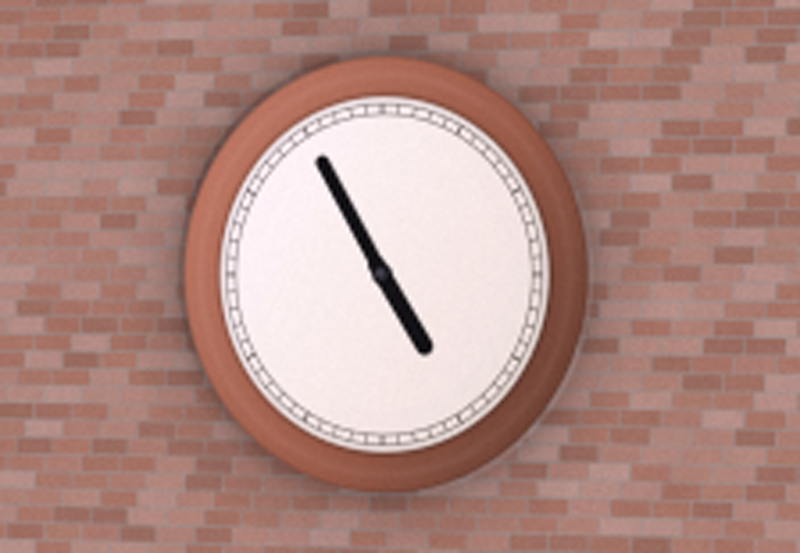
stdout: 4:55
